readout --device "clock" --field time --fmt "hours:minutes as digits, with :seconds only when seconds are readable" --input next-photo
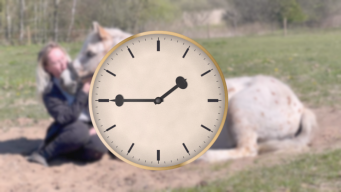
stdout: 1:45
